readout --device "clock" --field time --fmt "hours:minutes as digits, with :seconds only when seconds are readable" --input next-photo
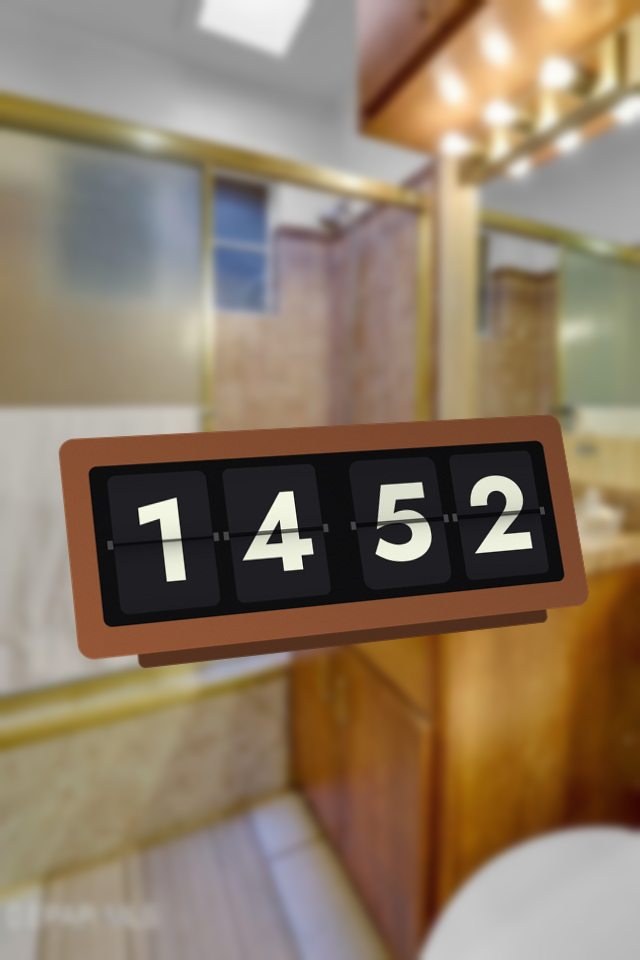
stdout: 14:52
